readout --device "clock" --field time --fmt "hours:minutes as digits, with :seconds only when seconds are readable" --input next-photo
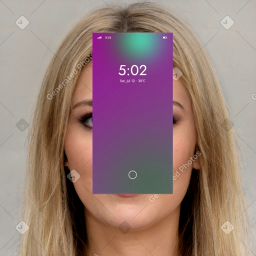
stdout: 5:02
